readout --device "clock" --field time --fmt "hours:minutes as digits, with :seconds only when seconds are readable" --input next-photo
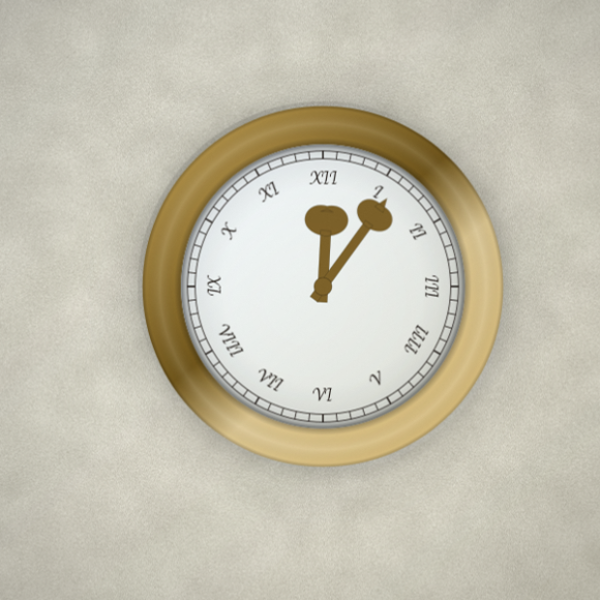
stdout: 12:06
